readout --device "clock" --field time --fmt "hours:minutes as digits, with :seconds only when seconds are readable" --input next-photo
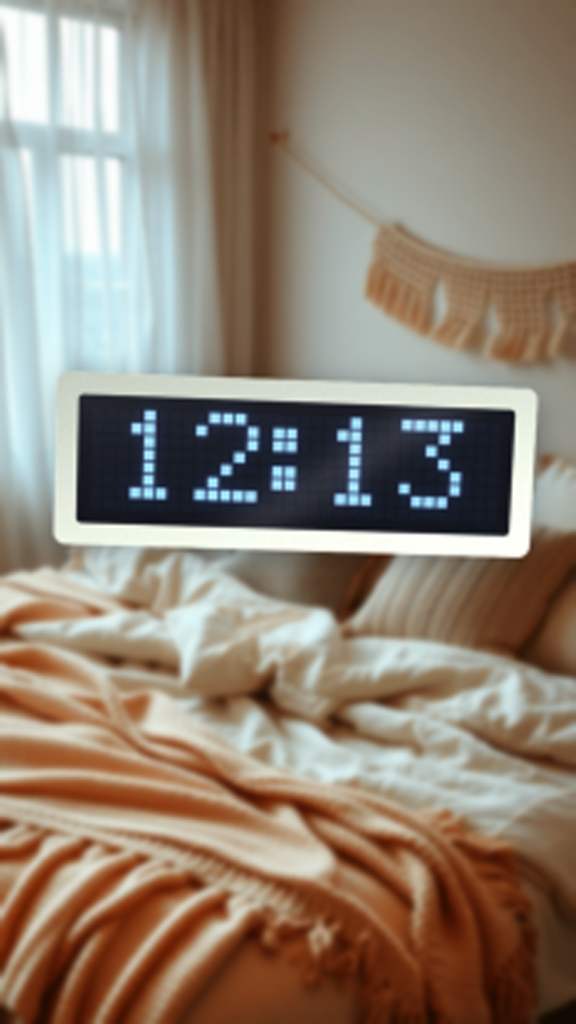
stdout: 12:13
